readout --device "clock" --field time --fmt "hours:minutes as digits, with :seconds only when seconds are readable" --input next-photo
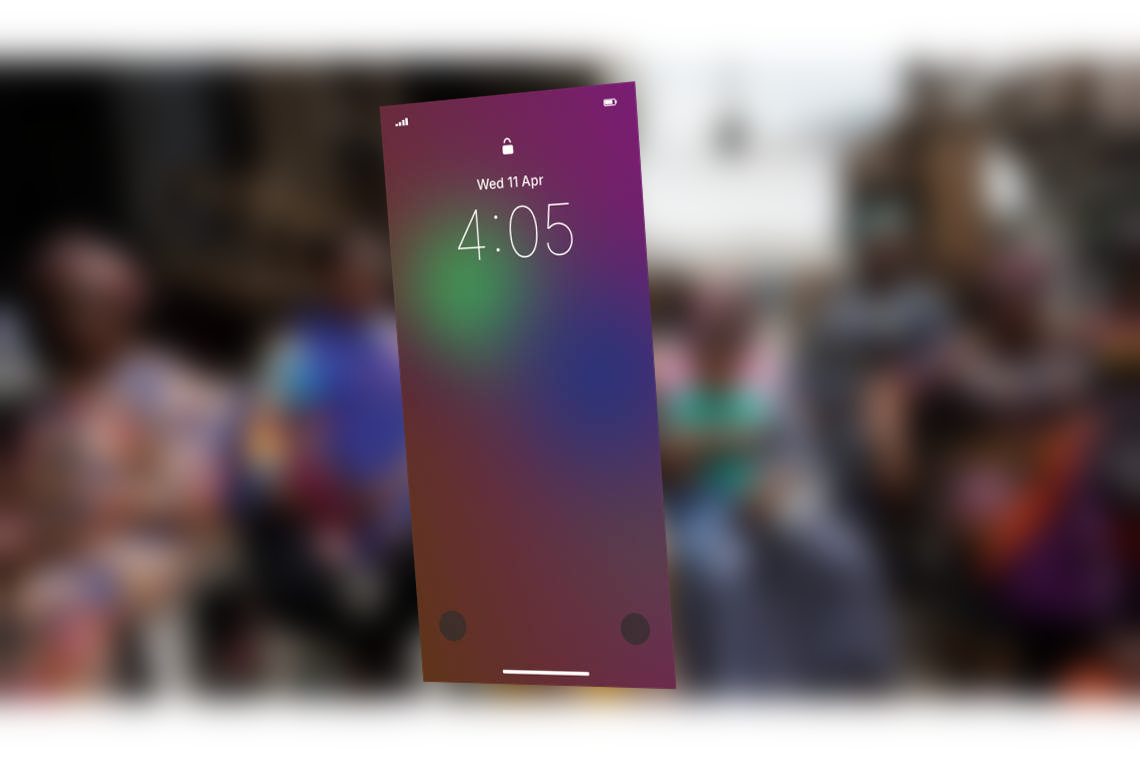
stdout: 4:05
